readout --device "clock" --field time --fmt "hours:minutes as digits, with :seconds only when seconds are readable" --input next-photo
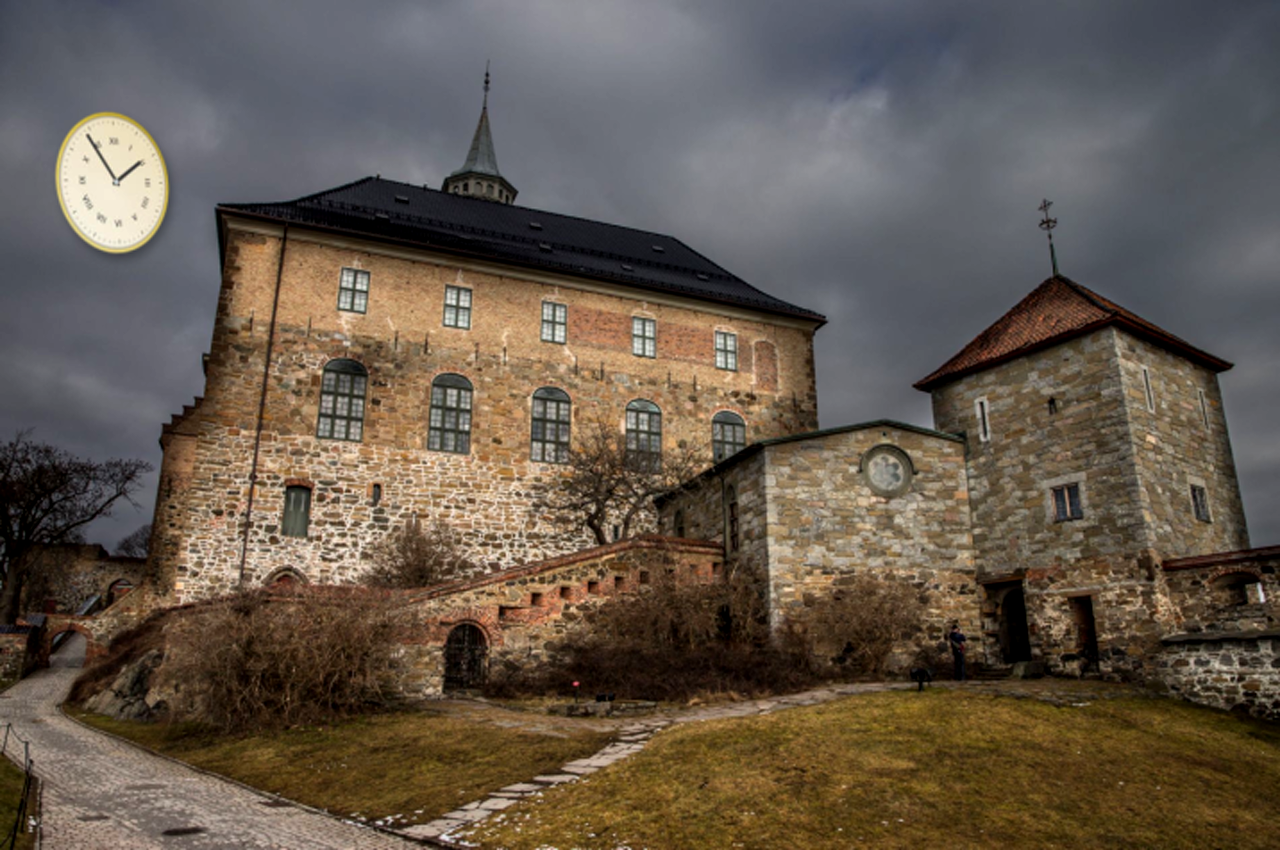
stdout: 1:54
